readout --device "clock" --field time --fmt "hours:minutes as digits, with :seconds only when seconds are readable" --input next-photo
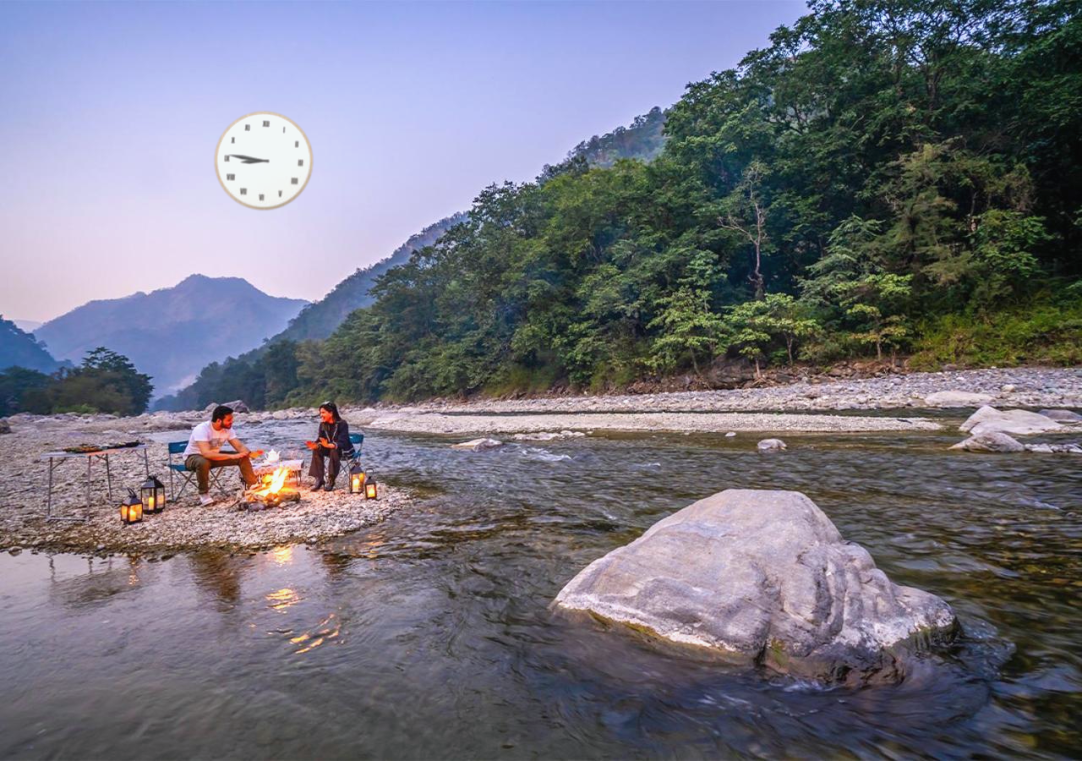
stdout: 8:46
